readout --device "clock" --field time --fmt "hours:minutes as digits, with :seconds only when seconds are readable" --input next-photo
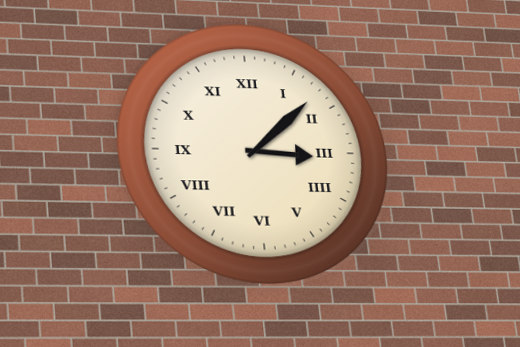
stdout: 3:08
